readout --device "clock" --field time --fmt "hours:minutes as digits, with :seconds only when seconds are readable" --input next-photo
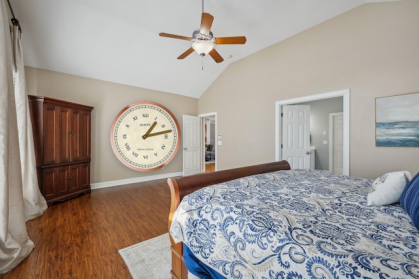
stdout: 1:13
